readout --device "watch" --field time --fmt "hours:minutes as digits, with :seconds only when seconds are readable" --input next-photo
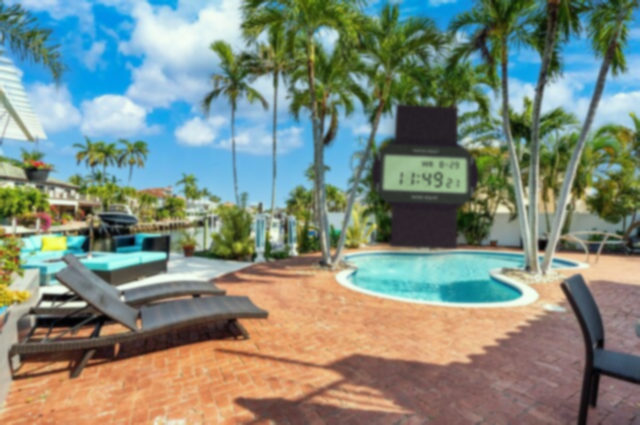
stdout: 11:49
